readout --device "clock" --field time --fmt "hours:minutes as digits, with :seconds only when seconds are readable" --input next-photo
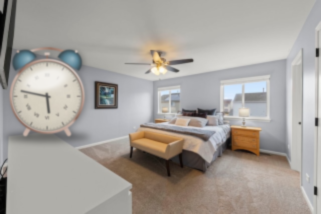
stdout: 5:47
